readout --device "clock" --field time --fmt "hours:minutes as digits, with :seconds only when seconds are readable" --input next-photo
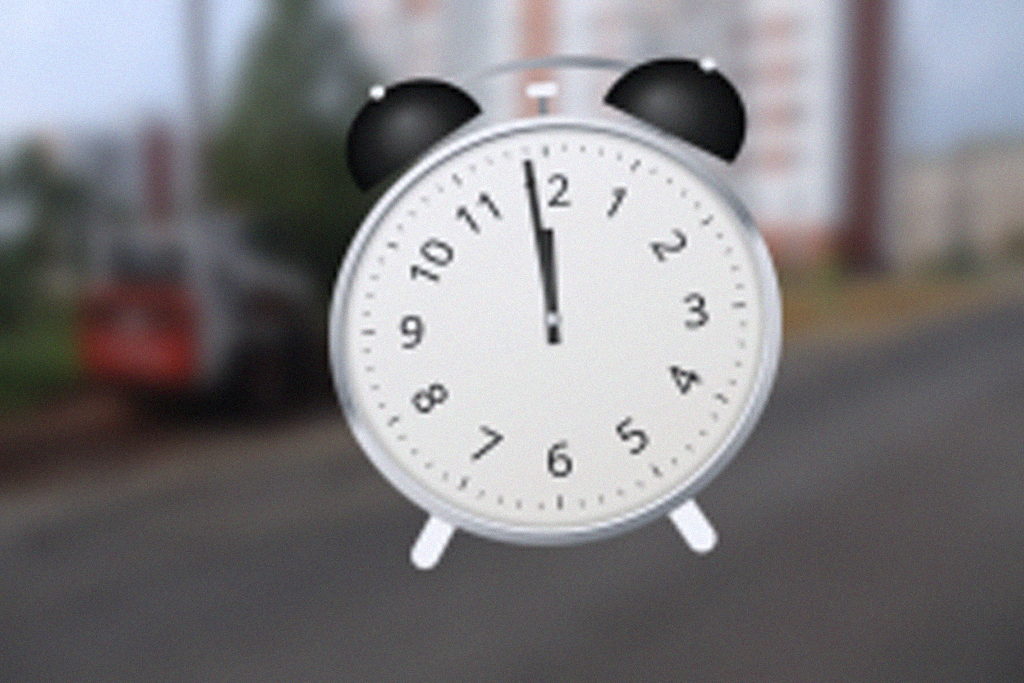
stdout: 11:59
